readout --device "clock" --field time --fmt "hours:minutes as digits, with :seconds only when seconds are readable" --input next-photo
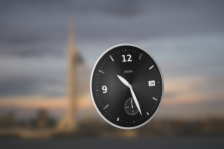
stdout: 10:27
